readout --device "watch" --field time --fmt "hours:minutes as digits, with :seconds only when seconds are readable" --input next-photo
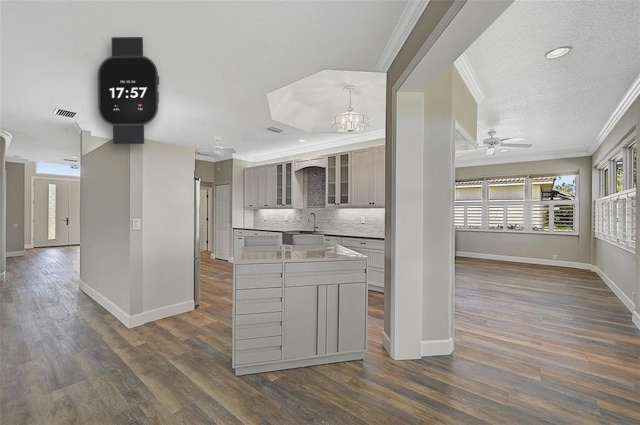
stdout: 17:57
